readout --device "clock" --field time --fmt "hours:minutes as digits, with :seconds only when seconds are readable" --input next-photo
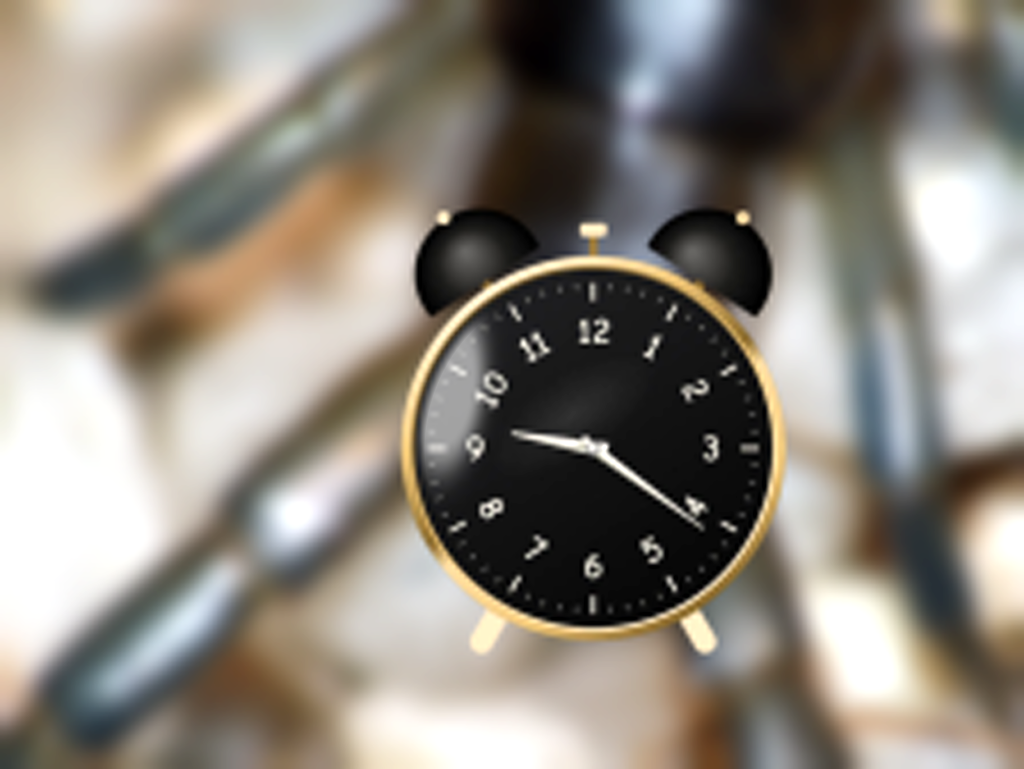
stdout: 9:21
